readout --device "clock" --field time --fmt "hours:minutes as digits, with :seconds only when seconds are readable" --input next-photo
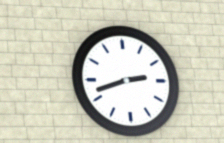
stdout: 2:42
